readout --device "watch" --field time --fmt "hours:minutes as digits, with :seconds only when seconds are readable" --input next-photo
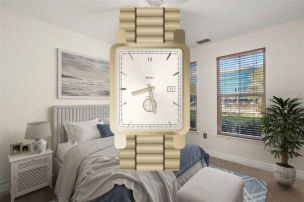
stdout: 8:28
